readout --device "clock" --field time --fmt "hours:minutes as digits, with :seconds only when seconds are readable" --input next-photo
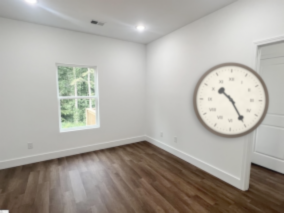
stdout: 10:25
